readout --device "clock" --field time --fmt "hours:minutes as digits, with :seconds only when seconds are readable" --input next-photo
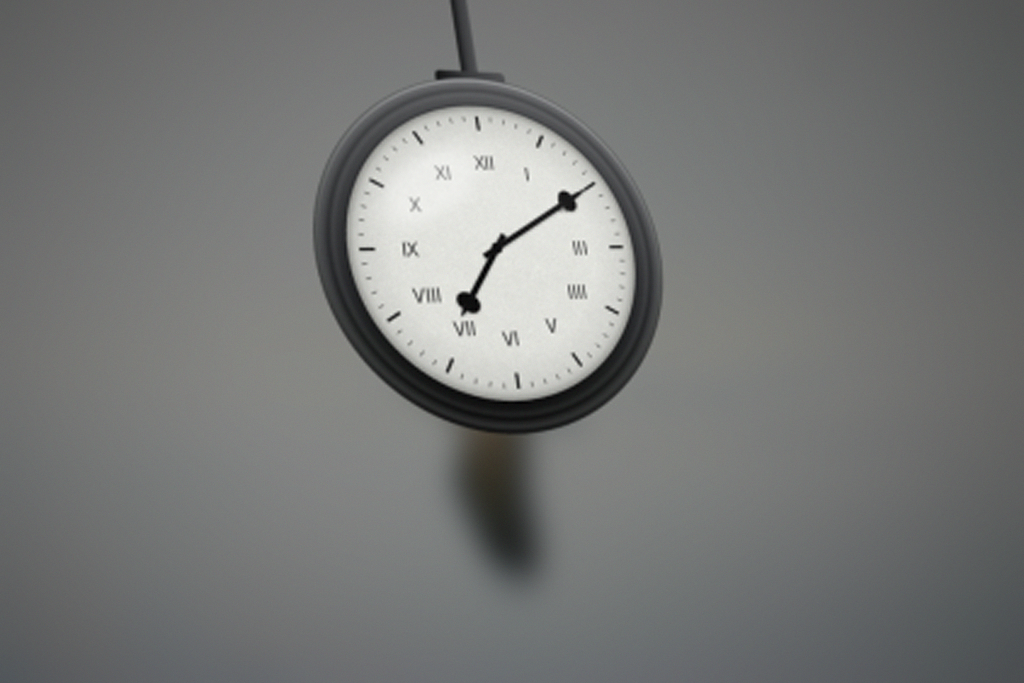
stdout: 7:10
